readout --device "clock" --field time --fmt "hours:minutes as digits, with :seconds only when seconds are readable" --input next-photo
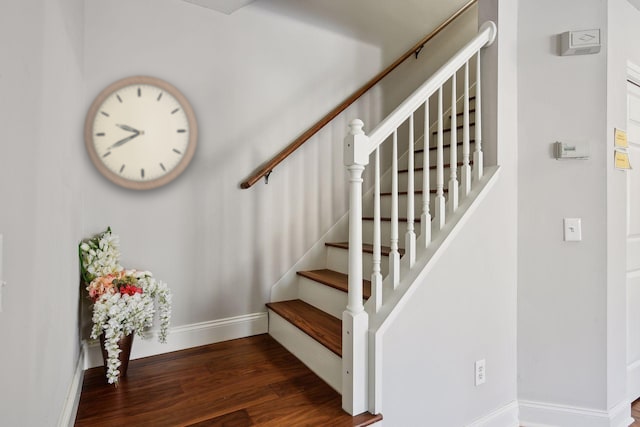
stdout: 9:41
